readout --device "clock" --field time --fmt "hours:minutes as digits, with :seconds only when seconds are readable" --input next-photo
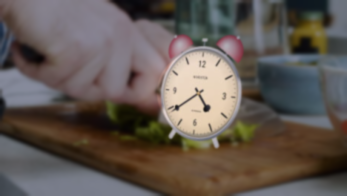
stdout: 4:39
